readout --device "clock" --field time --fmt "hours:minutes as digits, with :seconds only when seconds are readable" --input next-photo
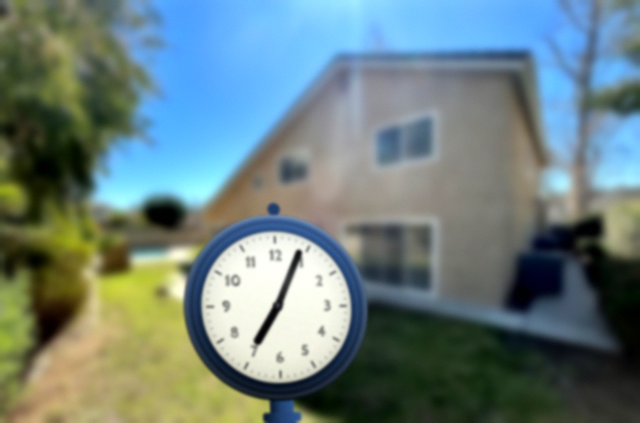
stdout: 7:04
